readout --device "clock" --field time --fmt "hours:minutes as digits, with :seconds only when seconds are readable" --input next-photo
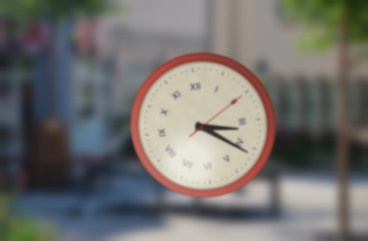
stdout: 3:21:10
